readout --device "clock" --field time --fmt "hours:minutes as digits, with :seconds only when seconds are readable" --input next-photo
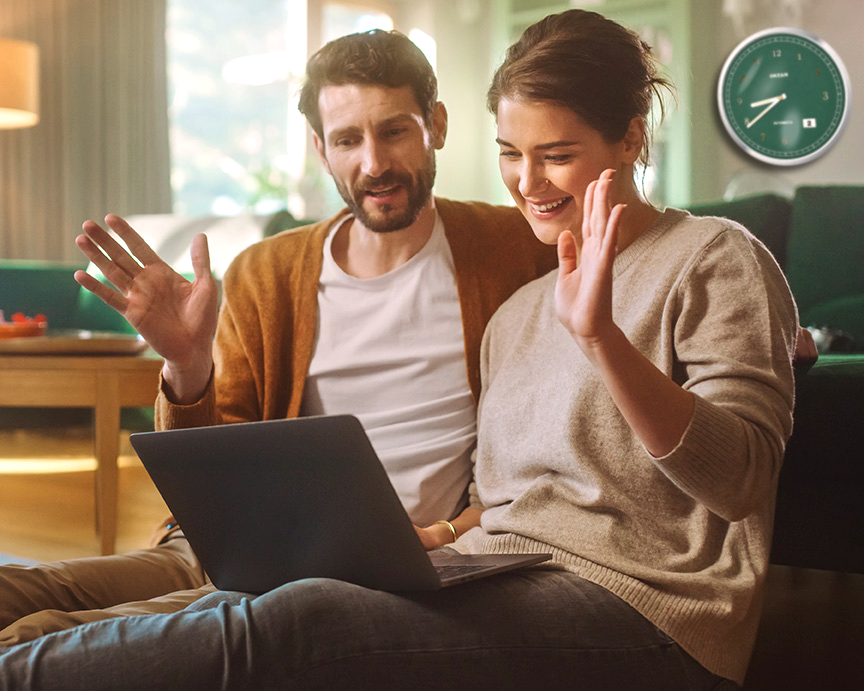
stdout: 8:39
